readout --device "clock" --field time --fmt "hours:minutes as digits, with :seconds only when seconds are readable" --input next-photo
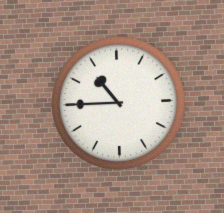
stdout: 10:45
